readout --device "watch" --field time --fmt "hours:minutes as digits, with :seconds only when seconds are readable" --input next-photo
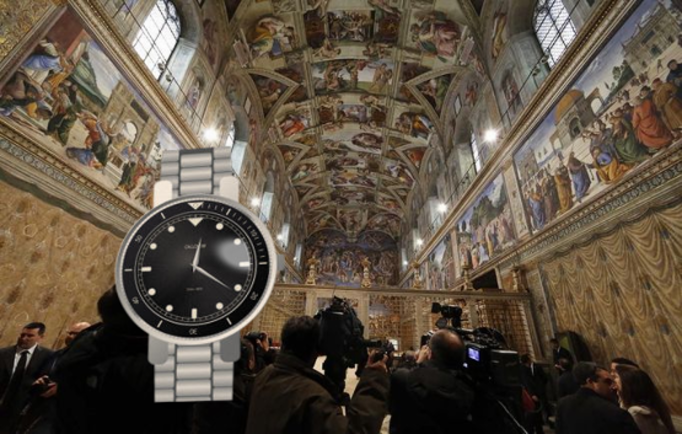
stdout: 12:21
